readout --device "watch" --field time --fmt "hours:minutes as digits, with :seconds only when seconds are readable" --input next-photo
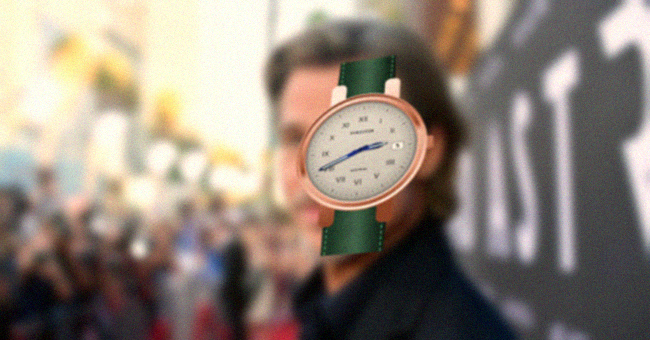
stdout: 2:41
